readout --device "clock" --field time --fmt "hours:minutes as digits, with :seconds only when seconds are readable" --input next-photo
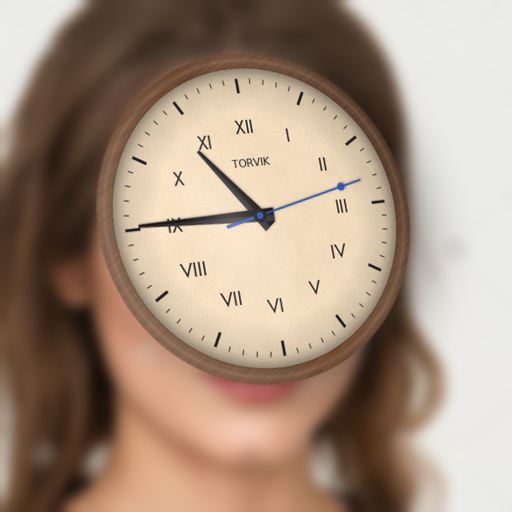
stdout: 10:45:13
